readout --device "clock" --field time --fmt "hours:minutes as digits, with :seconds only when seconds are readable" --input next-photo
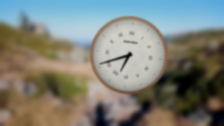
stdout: 6:41
